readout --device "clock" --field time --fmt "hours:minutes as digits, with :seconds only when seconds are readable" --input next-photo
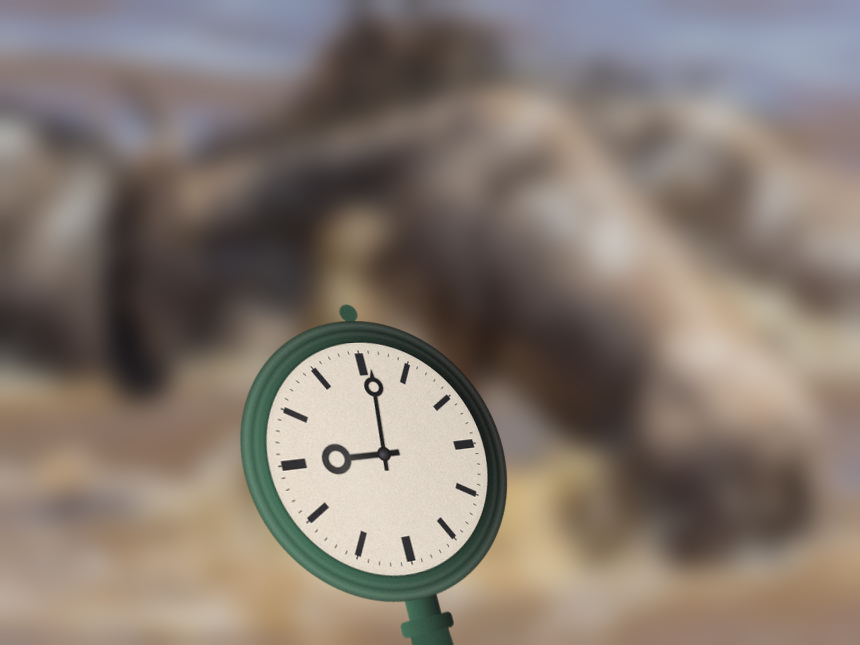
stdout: 9:01
